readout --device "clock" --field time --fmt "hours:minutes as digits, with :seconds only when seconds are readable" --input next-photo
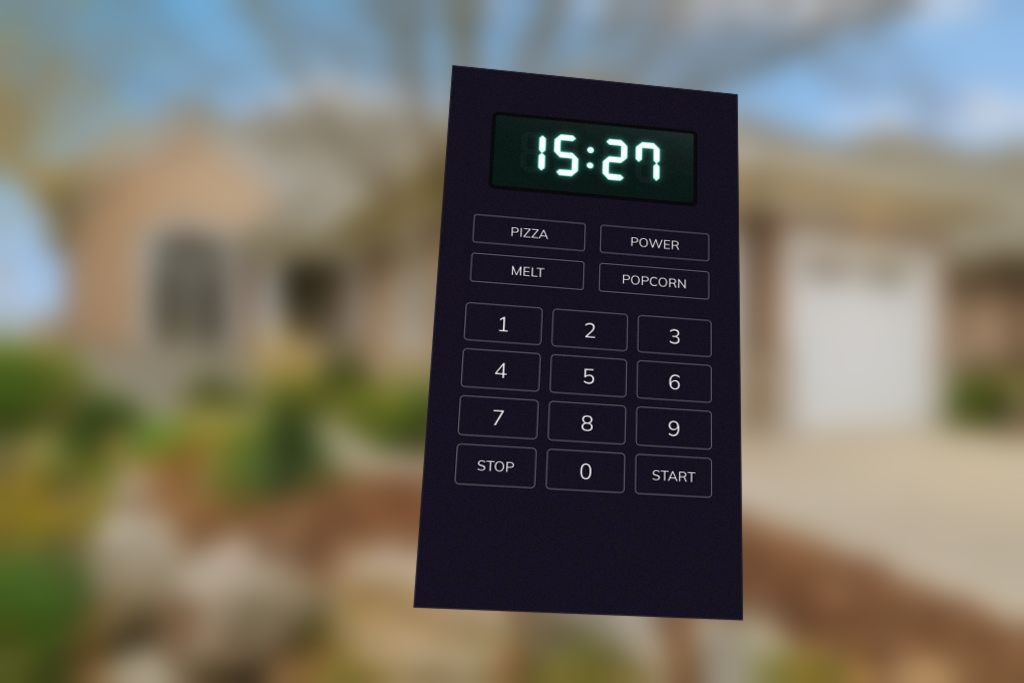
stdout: 15:27
